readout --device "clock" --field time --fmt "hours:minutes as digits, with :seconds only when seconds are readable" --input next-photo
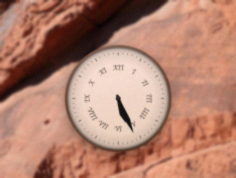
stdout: 5:26
